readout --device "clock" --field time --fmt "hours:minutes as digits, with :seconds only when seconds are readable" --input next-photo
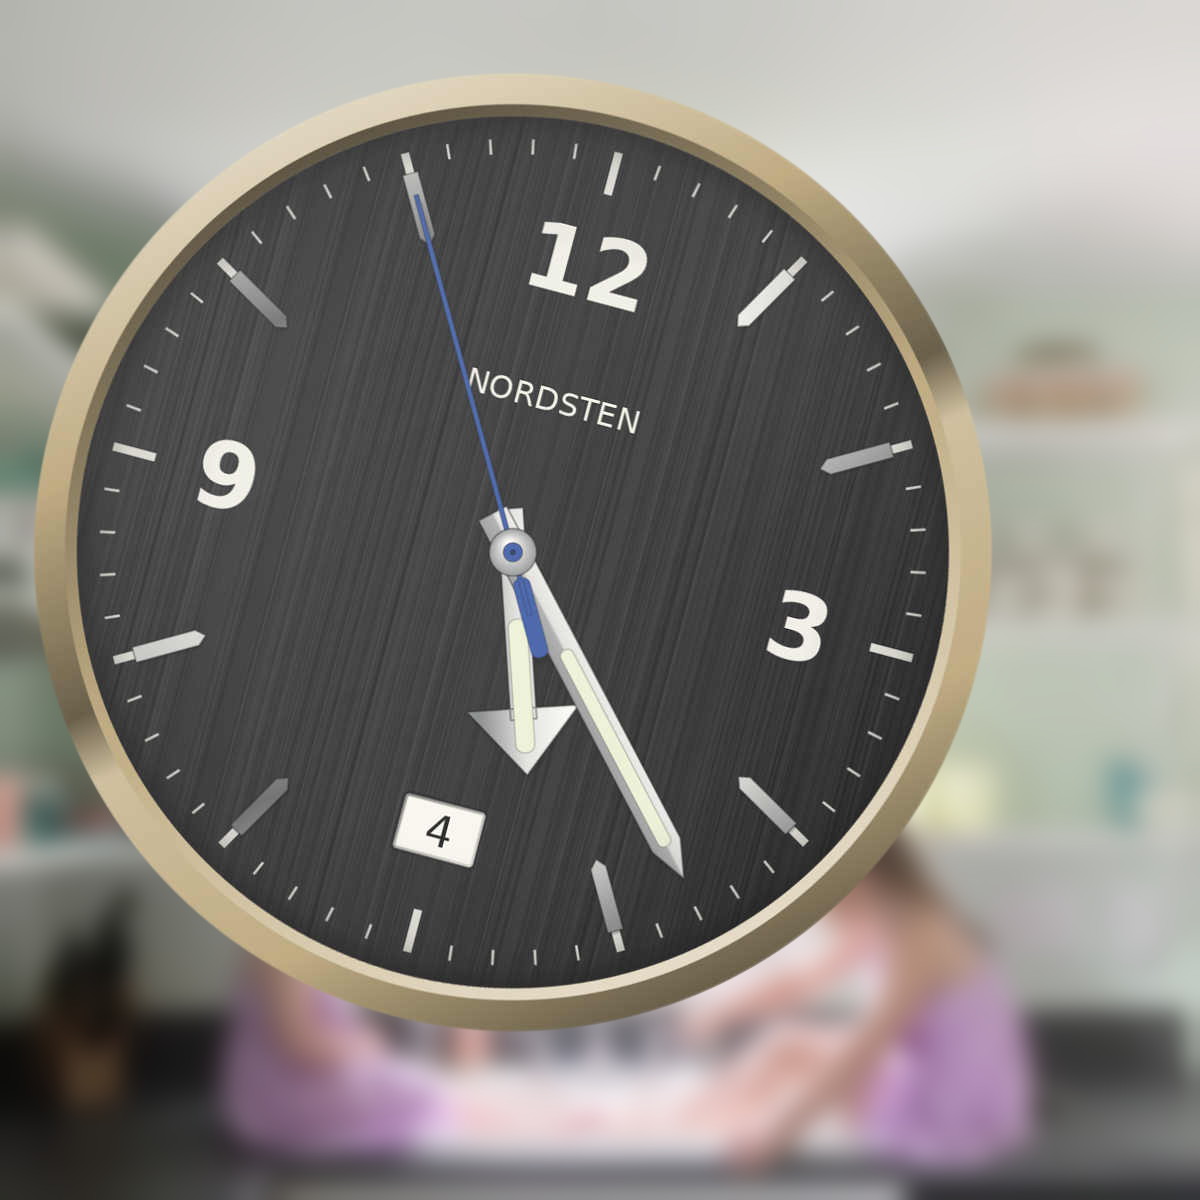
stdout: 5:22:55
